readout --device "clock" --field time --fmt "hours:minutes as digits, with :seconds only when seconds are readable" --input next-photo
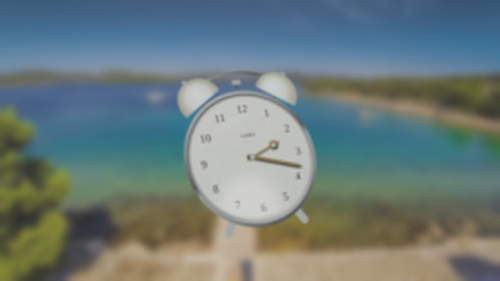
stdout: 2:18
